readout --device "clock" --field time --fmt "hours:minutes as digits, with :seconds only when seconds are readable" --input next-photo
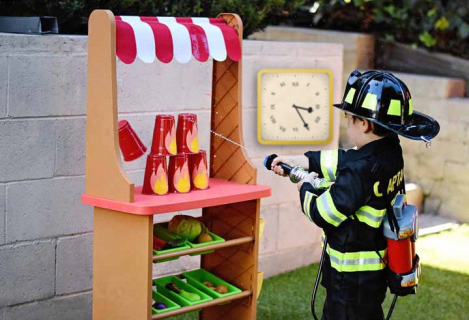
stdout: 3:25
